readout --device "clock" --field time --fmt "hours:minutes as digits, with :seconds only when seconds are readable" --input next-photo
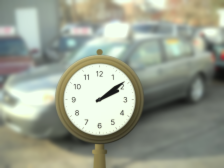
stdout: 2:09
